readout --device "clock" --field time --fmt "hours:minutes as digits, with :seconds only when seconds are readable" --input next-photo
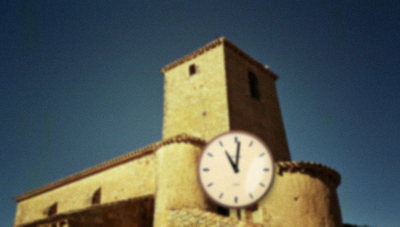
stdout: 11:01
